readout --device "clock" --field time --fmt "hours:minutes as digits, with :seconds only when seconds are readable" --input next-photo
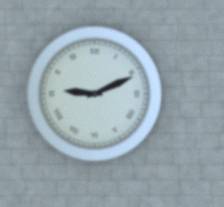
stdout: 9:11
